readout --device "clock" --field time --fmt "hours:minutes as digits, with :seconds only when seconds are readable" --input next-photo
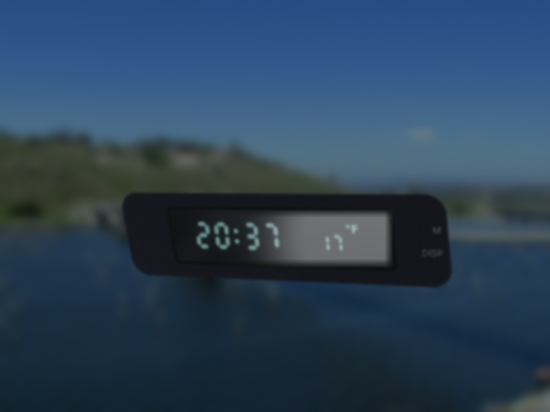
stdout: 20:37
